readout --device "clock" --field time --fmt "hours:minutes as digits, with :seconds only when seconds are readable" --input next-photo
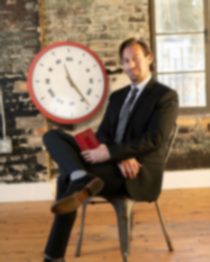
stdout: 11:24
